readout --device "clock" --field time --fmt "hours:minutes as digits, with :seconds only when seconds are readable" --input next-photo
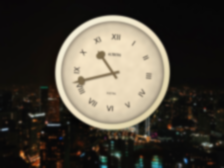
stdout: 10:42
